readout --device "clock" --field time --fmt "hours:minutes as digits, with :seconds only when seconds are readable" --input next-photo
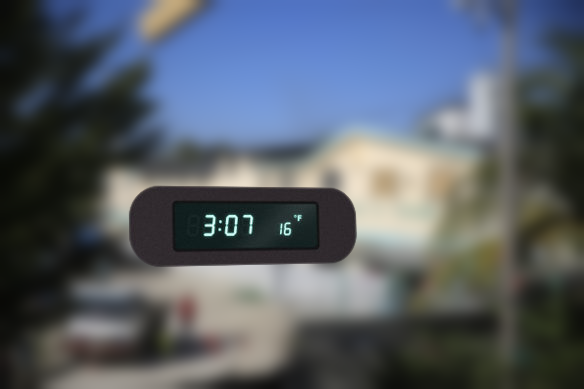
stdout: 3:07
